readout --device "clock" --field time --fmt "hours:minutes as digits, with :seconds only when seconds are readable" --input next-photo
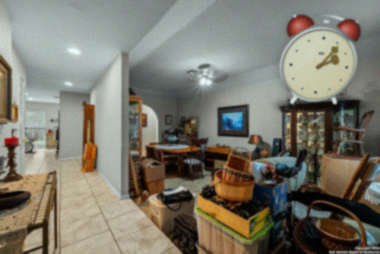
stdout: 2:06
